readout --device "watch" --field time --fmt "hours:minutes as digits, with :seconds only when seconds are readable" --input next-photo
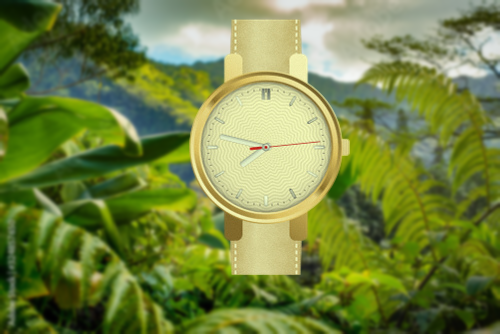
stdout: 7:47:14
